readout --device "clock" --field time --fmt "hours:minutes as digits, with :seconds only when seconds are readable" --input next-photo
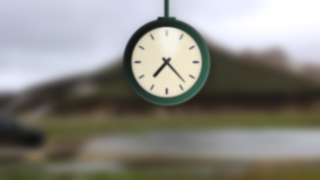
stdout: 7:23
